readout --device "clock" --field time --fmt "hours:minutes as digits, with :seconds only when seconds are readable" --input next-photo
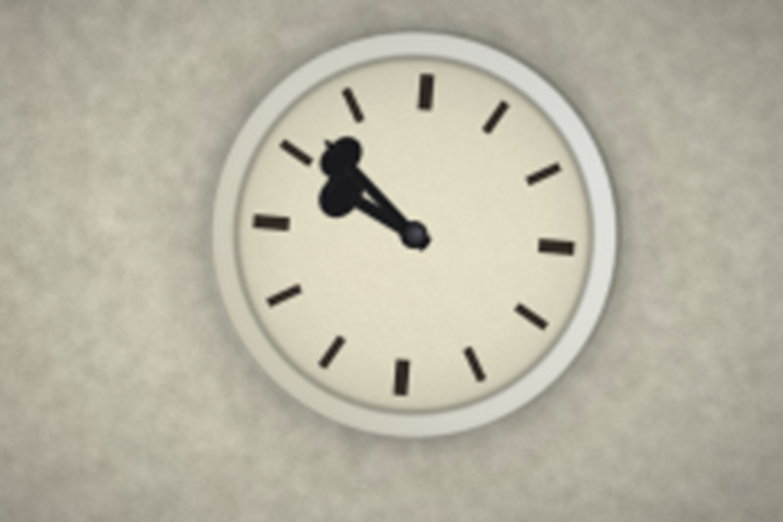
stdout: 9:52
